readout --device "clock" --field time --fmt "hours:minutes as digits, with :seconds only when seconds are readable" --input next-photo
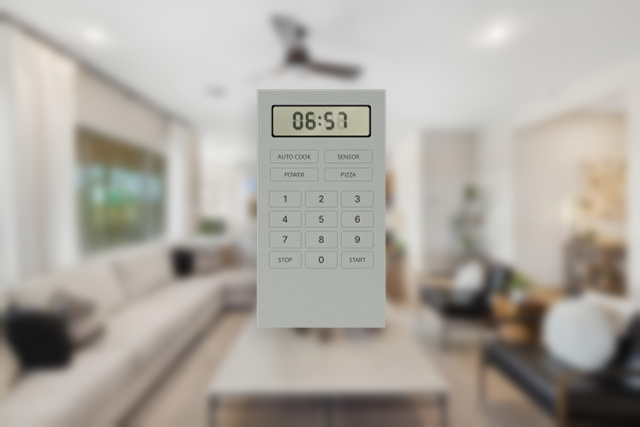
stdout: 6:57
